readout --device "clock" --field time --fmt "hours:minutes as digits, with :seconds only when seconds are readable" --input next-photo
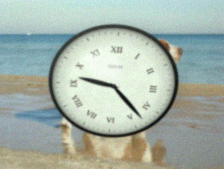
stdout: 9:23
